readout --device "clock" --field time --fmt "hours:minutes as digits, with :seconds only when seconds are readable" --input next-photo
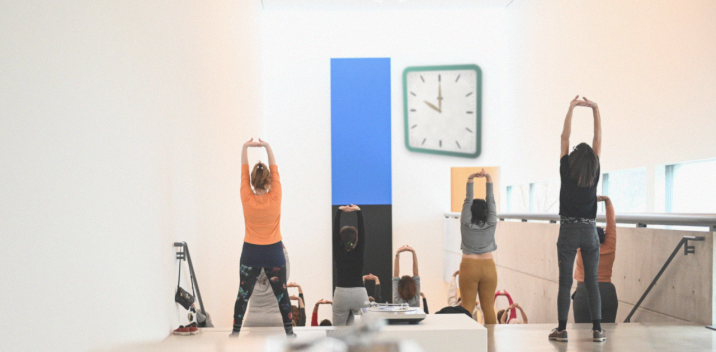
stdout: 10:00
